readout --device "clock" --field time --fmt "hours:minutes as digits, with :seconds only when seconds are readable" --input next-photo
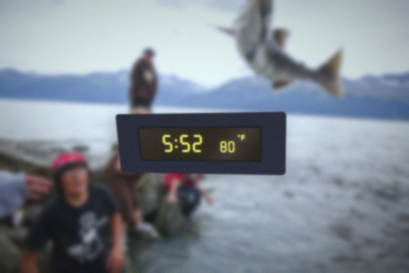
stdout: 5:52
